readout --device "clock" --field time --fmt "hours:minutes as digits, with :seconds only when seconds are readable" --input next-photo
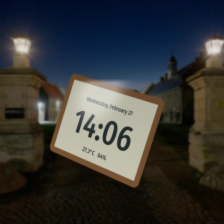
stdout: 14:06
